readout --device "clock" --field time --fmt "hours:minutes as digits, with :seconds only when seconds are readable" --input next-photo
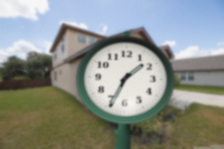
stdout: 1:34
